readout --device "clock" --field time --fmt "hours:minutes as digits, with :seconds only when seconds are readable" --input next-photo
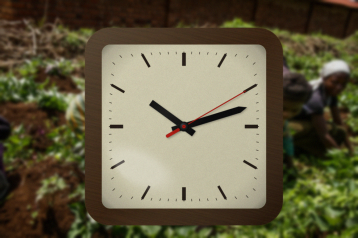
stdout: 10:12:10
